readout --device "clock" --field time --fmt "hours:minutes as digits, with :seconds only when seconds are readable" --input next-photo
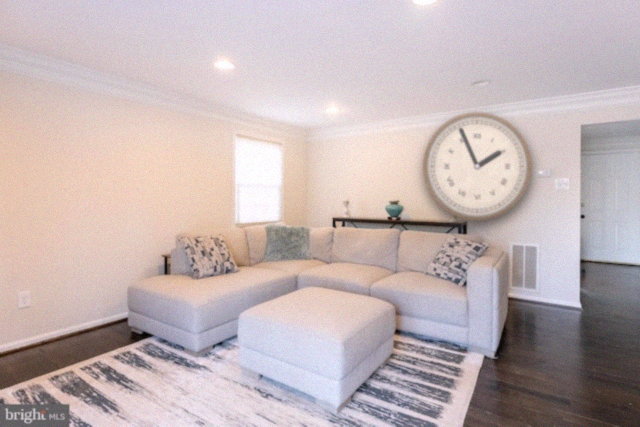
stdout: 1:56
